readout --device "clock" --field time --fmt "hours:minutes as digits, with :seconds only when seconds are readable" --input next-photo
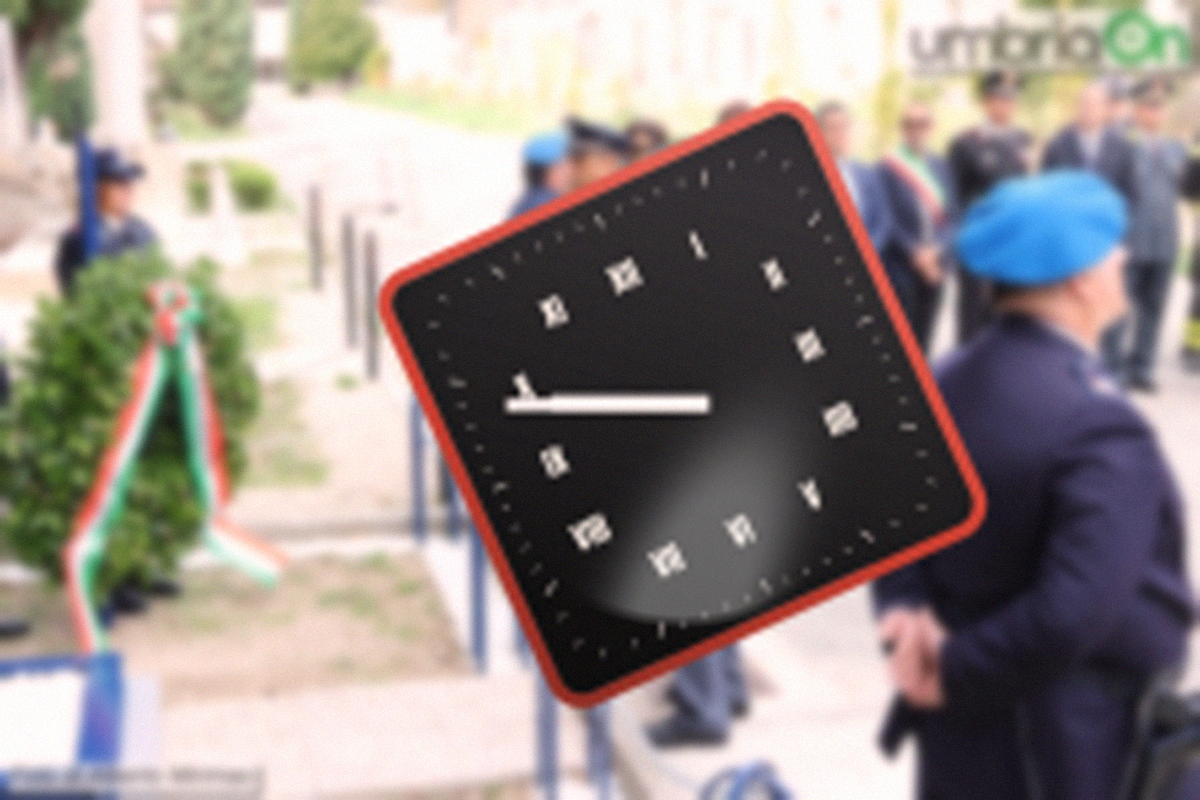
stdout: 9:49
